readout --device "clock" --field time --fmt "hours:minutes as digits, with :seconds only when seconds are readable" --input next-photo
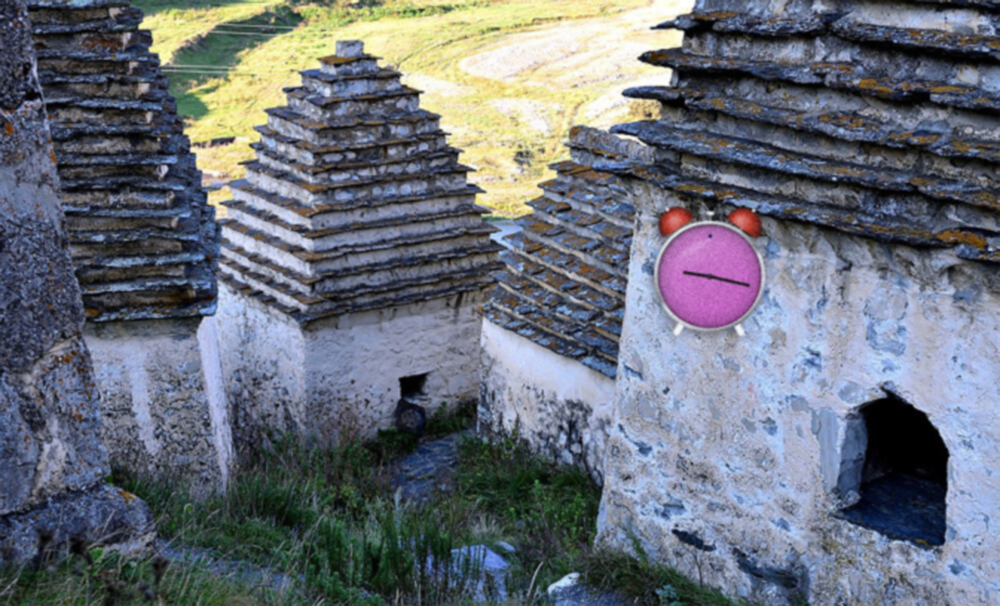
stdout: 9:17
